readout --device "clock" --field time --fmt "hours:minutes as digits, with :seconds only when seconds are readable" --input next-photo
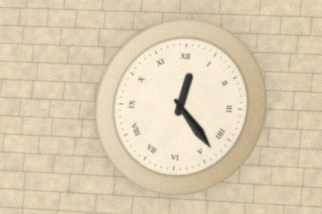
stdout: 12:23
